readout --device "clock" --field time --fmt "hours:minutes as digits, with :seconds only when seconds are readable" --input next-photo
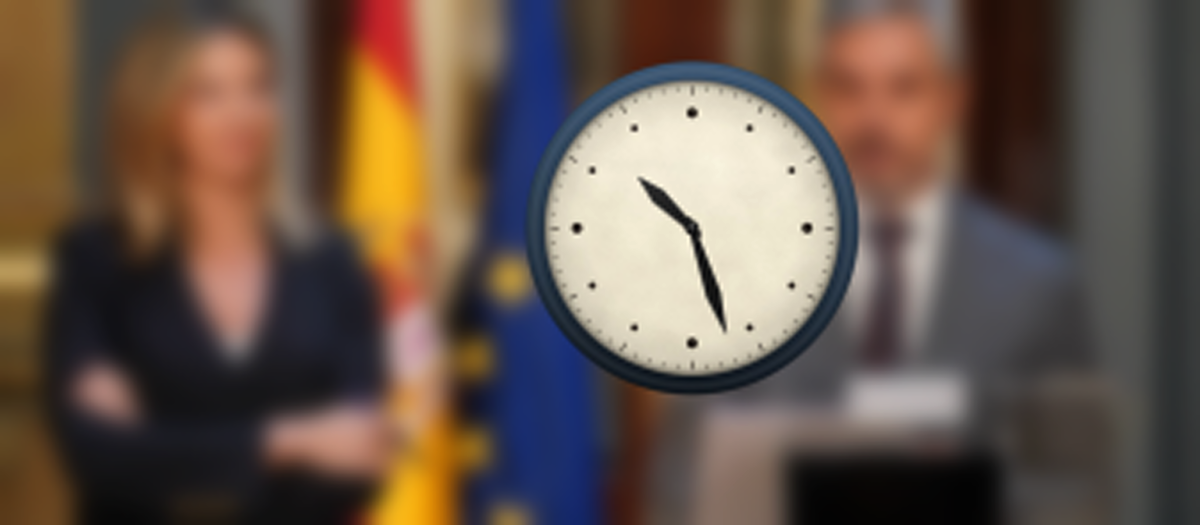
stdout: 10:27
